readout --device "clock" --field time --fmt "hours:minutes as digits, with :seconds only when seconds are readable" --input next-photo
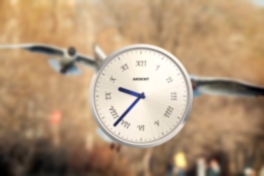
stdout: 9:37
